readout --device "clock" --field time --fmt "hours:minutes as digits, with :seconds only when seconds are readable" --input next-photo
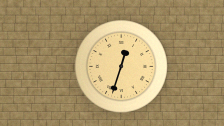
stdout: 12:33
